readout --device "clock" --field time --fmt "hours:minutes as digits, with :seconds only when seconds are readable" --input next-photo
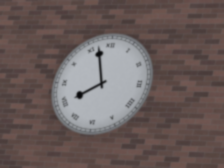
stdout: 7:57
